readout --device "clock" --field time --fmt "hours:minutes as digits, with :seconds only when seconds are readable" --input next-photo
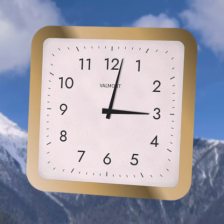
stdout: 3:02
